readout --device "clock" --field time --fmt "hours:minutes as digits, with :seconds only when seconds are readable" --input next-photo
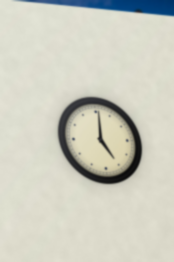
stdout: 5:01
